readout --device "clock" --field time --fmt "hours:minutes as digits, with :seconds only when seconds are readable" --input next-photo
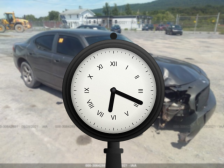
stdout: 6:19
